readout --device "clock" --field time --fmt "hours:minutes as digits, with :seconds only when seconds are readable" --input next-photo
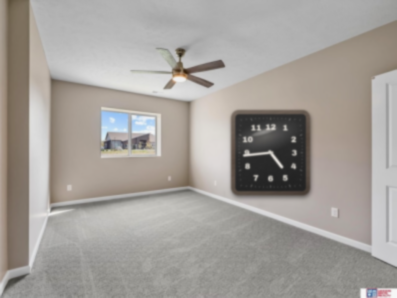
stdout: 4:44
